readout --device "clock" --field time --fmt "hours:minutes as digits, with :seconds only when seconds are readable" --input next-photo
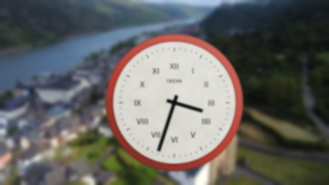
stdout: 3:33
